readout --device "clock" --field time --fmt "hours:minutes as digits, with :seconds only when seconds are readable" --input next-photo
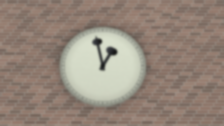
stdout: 12:58
